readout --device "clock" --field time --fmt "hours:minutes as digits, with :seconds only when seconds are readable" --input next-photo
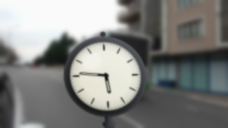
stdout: 5:46
